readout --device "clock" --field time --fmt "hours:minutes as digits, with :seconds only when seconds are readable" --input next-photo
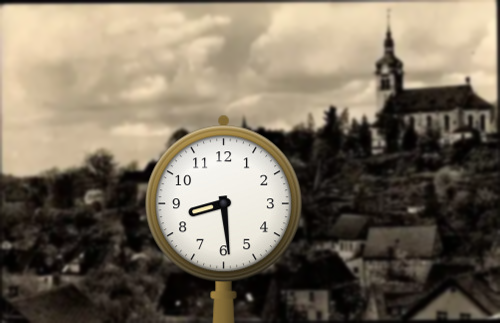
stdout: 8:29
